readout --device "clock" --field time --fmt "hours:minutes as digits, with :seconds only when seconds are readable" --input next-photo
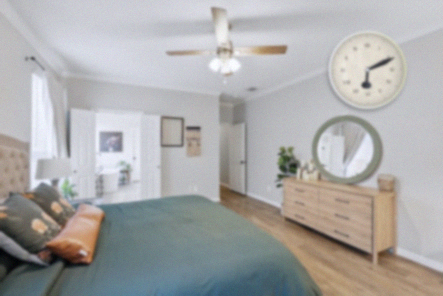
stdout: 6:11
